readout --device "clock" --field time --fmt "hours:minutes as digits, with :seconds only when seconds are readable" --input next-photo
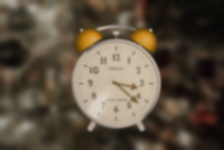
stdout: 3:22
